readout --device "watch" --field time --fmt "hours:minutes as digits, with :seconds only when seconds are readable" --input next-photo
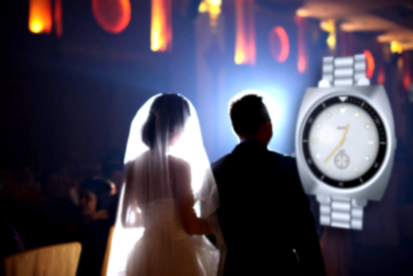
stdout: 12:37
